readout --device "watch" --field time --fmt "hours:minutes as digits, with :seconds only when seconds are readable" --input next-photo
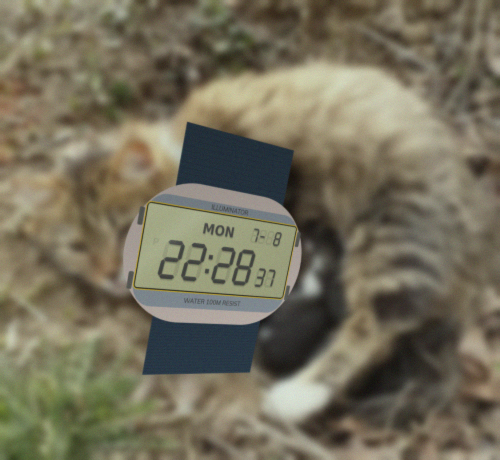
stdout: 22:28:37
